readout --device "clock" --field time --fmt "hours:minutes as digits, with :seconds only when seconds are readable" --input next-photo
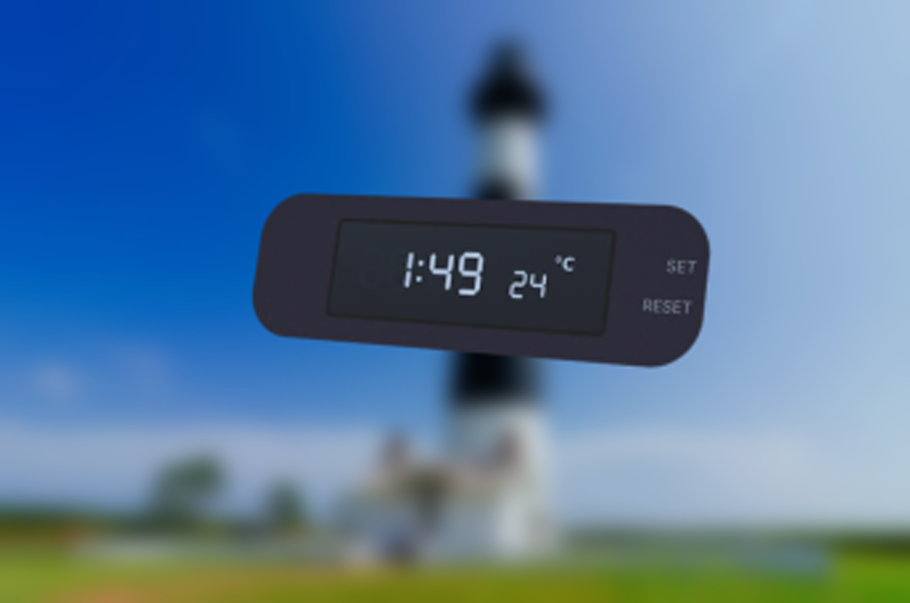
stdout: 1:49
